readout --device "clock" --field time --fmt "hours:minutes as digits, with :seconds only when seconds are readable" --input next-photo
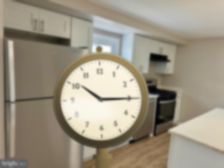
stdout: 10:15
